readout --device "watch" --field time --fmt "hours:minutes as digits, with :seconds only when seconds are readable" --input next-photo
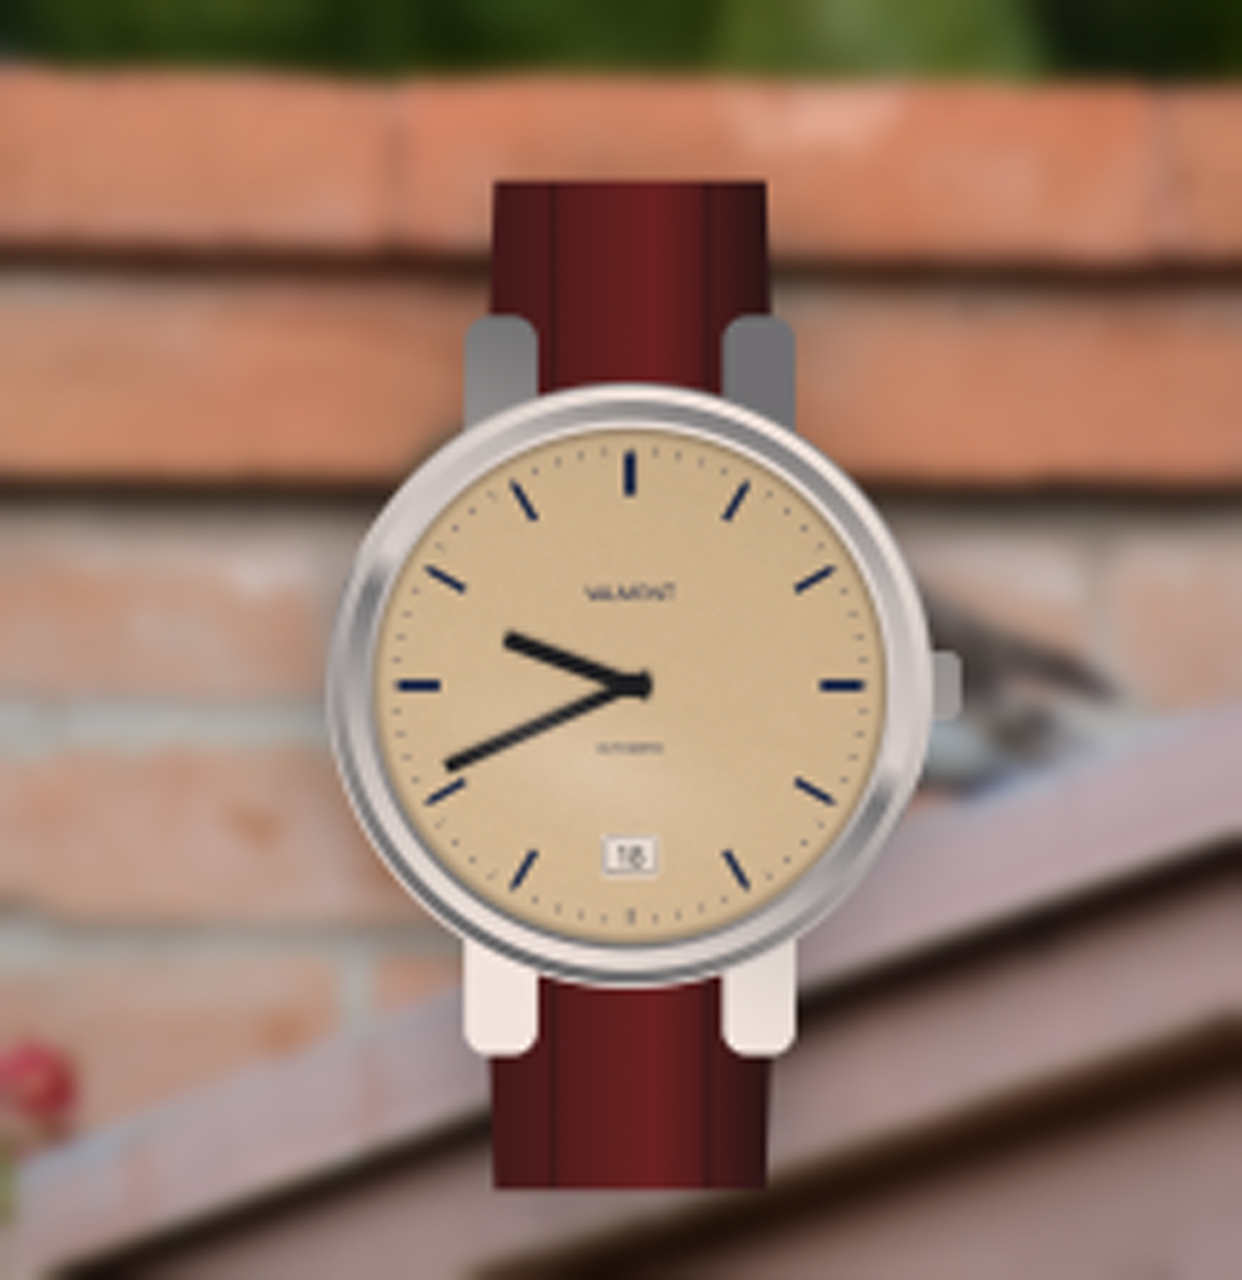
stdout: 9:41
